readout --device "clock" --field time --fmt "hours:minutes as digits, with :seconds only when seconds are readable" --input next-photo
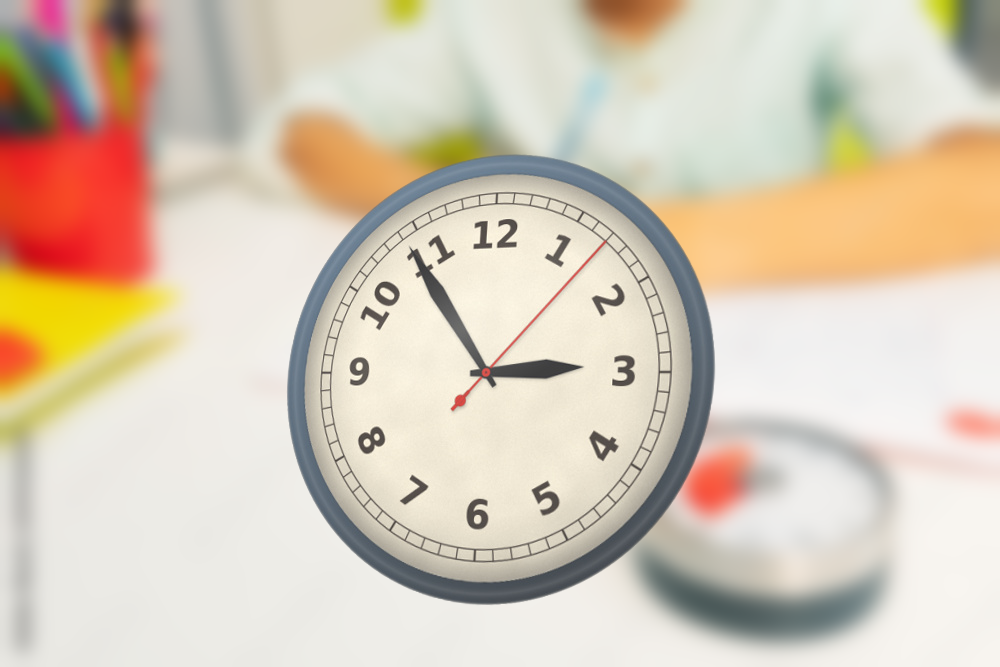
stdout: 2:54:07
